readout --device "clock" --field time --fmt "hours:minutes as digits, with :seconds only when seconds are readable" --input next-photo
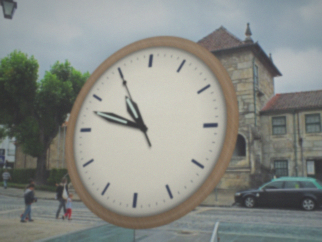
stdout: 10:47:55
